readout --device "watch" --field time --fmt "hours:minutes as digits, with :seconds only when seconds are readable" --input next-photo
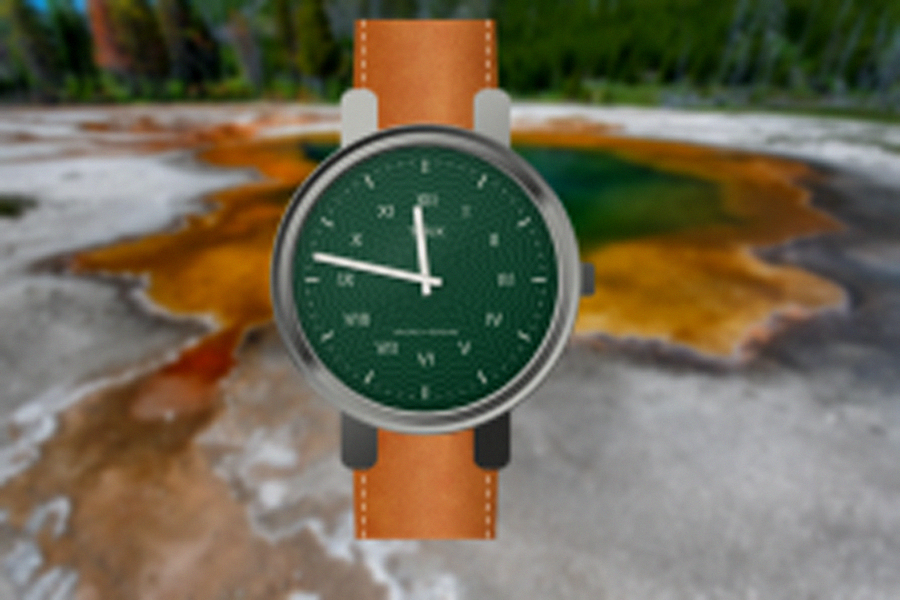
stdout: 11:47
